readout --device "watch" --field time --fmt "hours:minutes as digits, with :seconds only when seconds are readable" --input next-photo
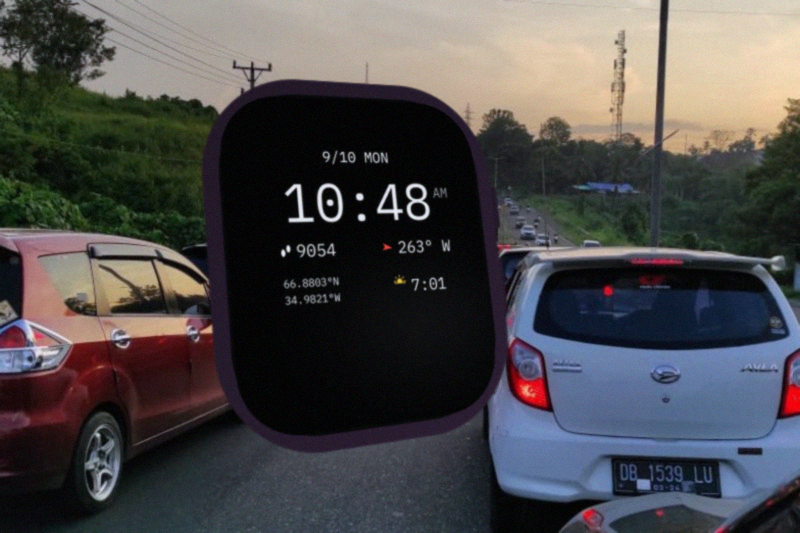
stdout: 10:48
